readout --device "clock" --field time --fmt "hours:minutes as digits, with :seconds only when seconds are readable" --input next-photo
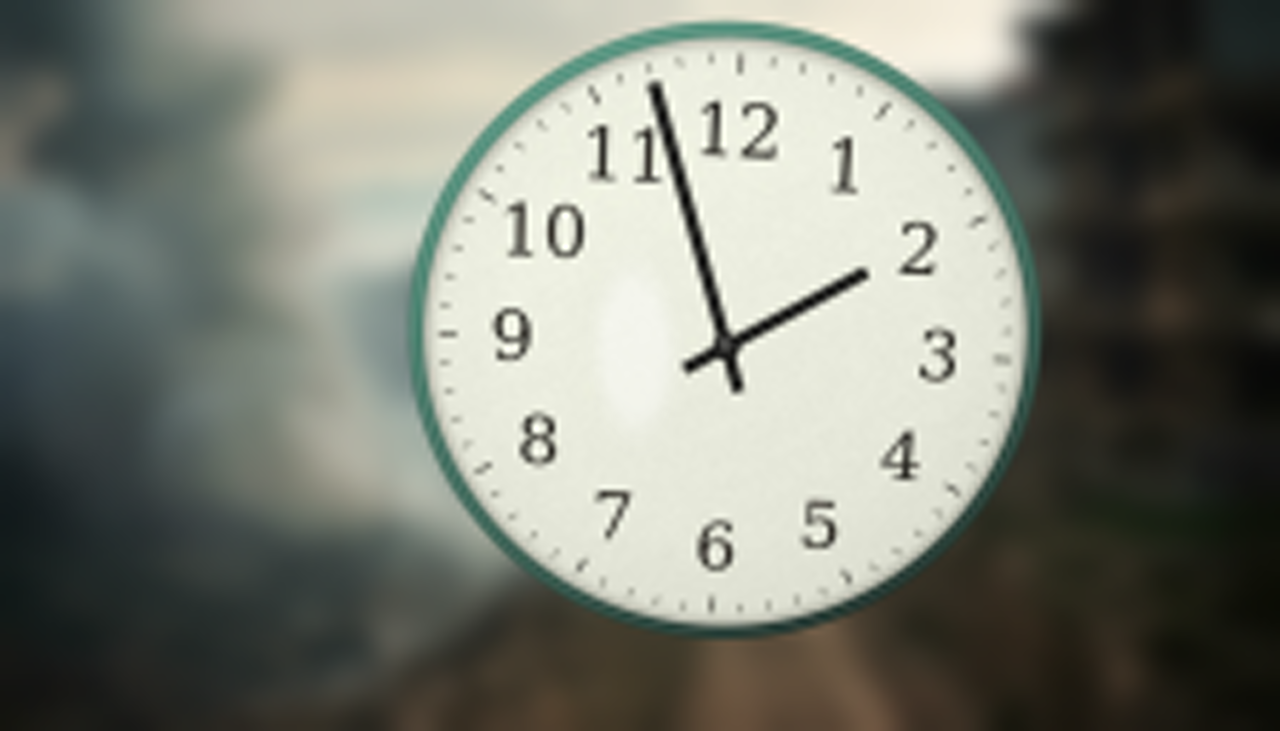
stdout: 1:57
